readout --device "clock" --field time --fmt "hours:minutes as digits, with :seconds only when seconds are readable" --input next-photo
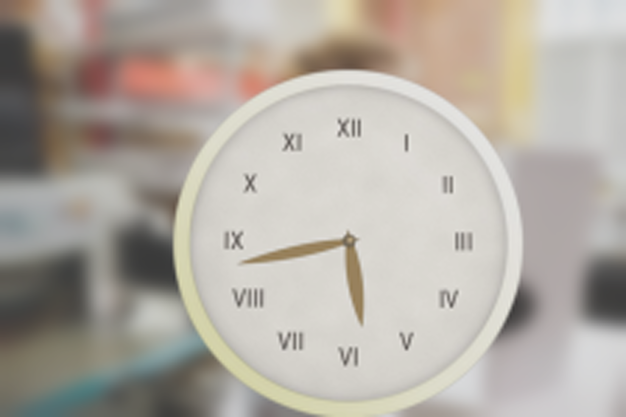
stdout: 5:43
